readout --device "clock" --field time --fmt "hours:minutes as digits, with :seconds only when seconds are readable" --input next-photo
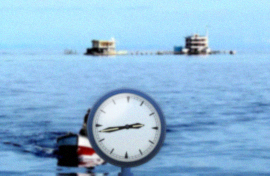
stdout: 2:43
